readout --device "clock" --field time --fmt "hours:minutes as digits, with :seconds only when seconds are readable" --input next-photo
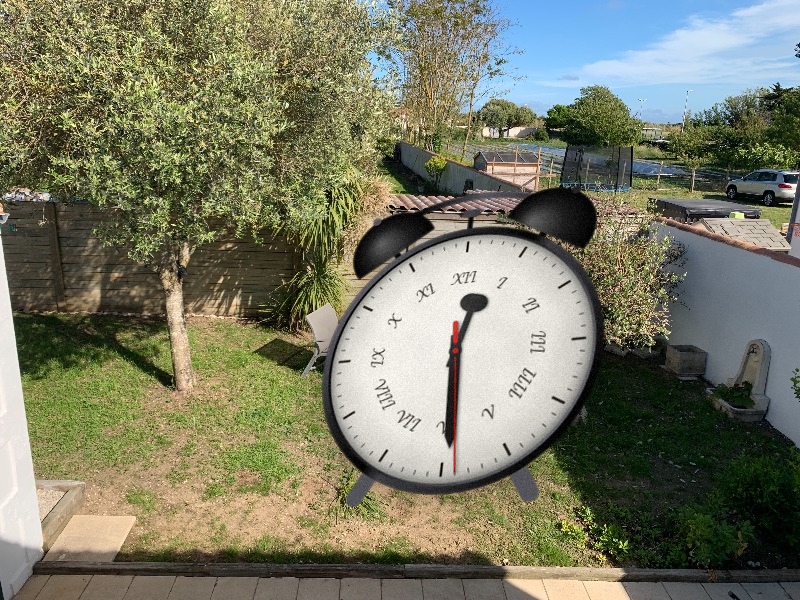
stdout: 12:29:29
